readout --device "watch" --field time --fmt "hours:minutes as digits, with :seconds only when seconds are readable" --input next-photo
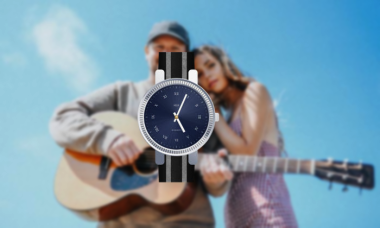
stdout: 5:04
